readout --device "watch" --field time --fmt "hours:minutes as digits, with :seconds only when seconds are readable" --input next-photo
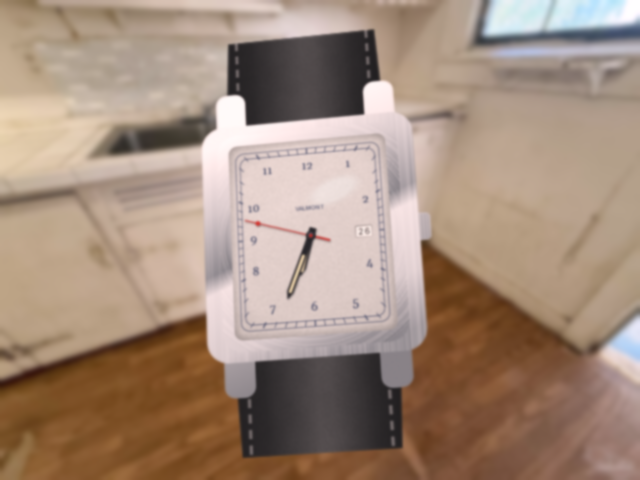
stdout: 6:33:48
